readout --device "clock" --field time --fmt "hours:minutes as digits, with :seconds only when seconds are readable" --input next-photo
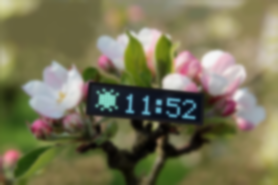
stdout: 11:52
